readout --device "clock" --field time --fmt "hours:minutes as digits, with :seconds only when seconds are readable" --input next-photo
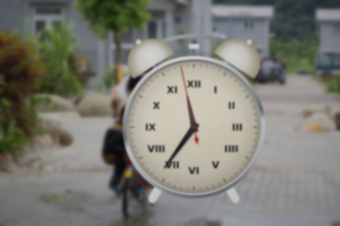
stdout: 11:35:58
